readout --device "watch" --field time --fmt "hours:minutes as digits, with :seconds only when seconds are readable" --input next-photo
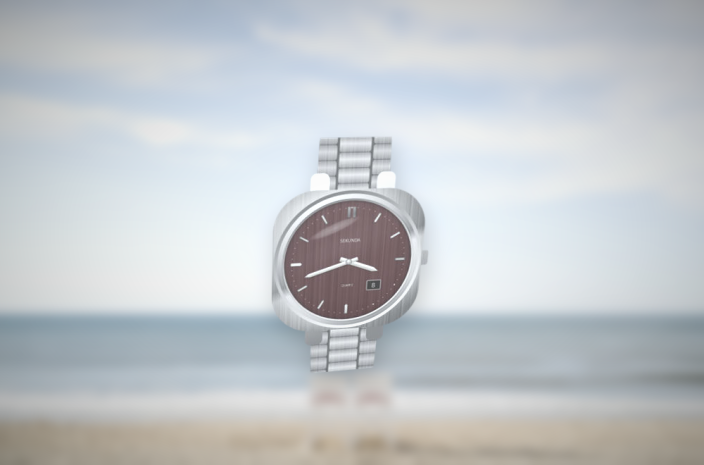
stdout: 3:42
